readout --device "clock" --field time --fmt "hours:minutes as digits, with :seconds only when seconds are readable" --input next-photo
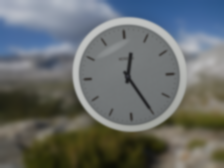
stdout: 12:25
